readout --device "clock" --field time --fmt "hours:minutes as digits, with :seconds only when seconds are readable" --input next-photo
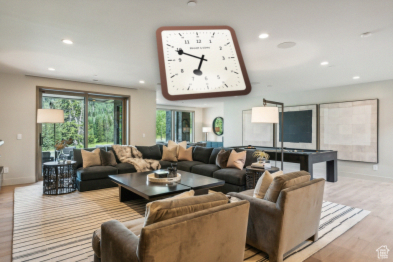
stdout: 6:49
